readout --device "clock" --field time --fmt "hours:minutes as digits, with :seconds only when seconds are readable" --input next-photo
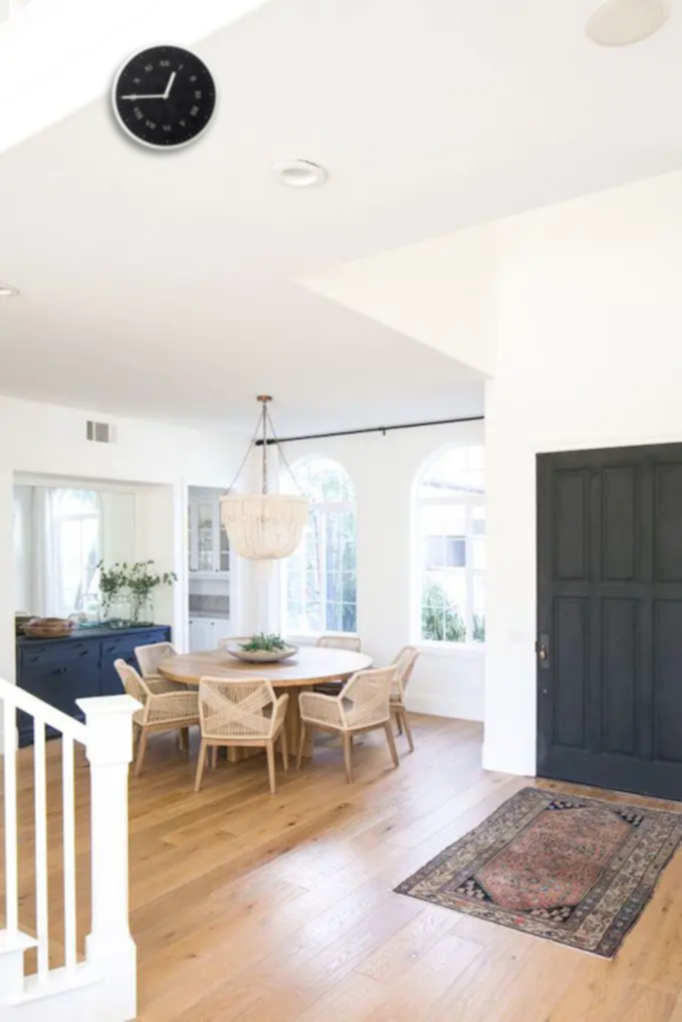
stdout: 12:45
